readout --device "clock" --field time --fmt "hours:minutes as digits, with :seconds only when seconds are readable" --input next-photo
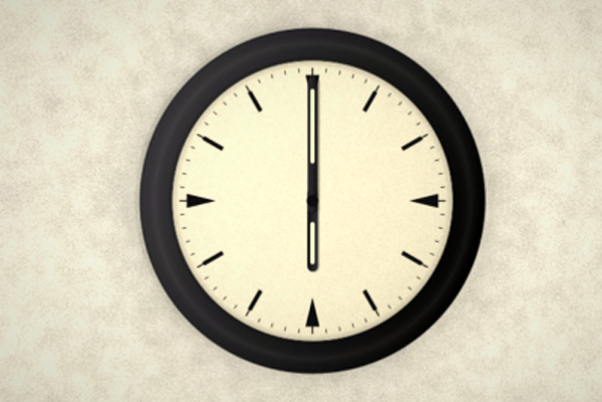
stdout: 6:00
